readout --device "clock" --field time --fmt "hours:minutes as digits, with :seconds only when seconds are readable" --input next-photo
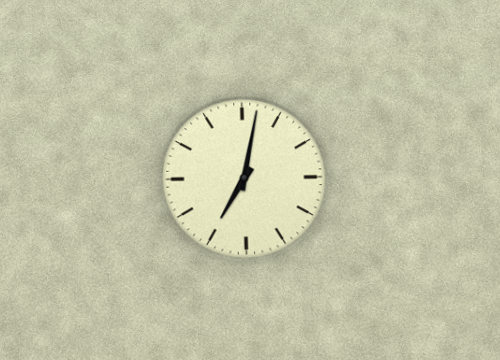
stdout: 7:02
